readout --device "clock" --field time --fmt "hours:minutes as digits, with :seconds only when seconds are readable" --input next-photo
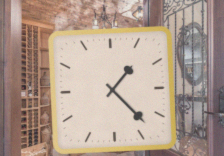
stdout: 1:23
